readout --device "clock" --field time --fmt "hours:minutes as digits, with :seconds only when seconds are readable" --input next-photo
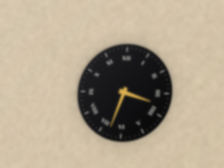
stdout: 3:33
